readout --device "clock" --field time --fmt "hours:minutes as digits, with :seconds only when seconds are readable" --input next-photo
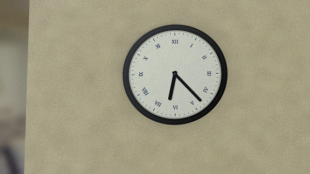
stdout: 6:23
